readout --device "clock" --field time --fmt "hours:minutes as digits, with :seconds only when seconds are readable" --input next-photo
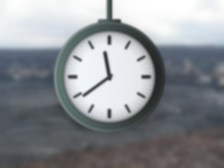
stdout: 11:39
